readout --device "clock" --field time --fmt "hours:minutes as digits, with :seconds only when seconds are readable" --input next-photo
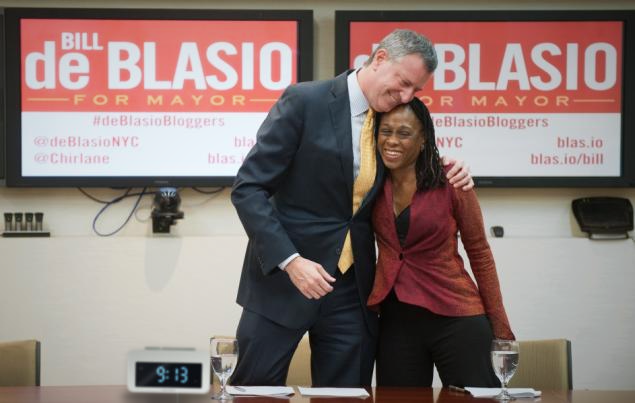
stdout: 9:13
